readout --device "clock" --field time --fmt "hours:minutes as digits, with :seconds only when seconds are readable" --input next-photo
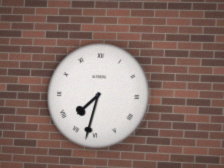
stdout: 7:32
